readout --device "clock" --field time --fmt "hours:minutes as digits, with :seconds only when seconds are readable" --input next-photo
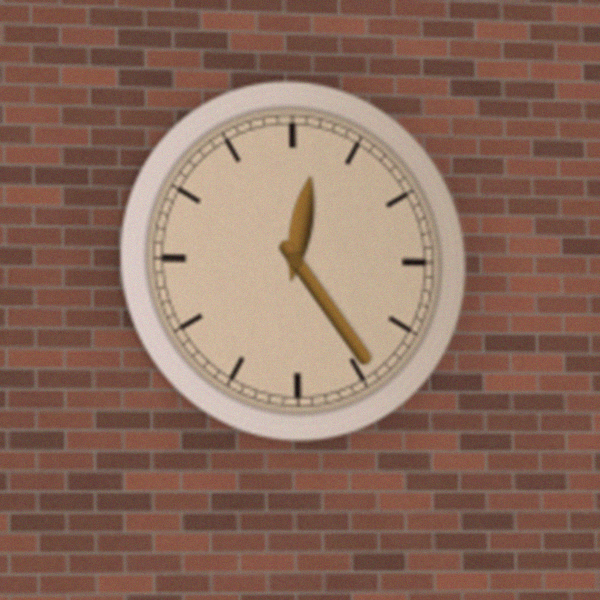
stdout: 12:24
